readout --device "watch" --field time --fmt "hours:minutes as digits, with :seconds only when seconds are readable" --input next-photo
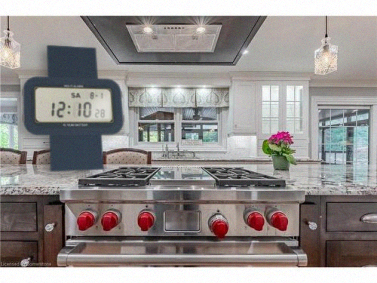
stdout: 12:10:28
